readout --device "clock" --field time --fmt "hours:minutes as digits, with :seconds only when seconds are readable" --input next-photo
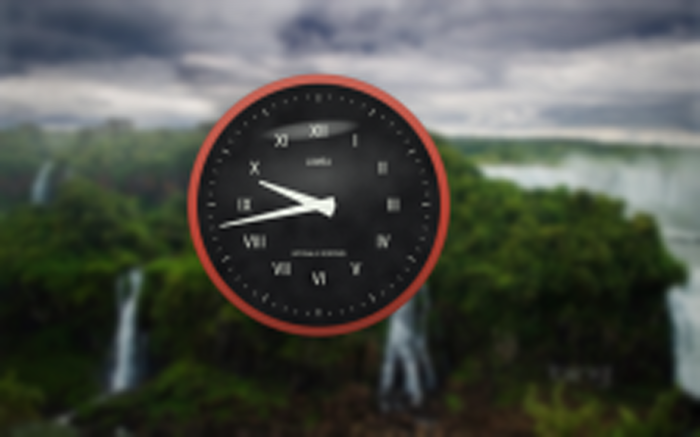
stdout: 9:43
